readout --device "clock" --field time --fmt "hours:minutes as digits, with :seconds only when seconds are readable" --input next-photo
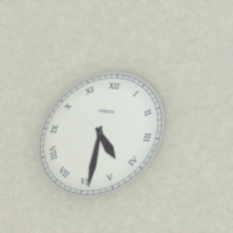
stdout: 4:29
